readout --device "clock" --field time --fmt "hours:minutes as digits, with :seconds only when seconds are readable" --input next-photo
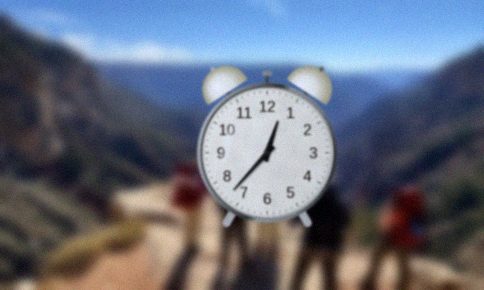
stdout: 12:37
